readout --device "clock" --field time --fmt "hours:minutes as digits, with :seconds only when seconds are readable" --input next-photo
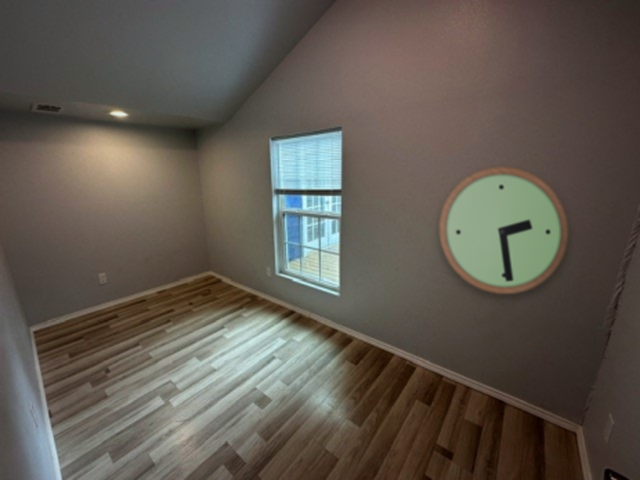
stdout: 2:29
